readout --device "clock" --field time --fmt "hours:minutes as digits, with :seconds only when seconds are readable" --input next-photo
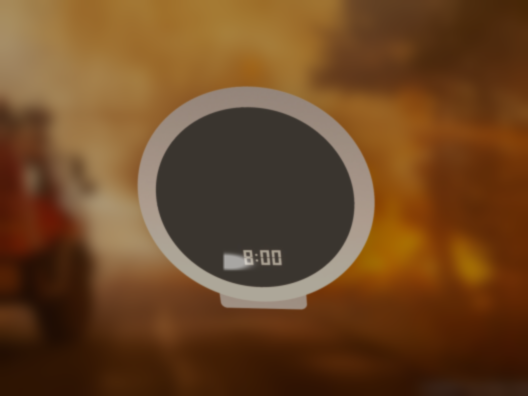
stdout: 8:00
